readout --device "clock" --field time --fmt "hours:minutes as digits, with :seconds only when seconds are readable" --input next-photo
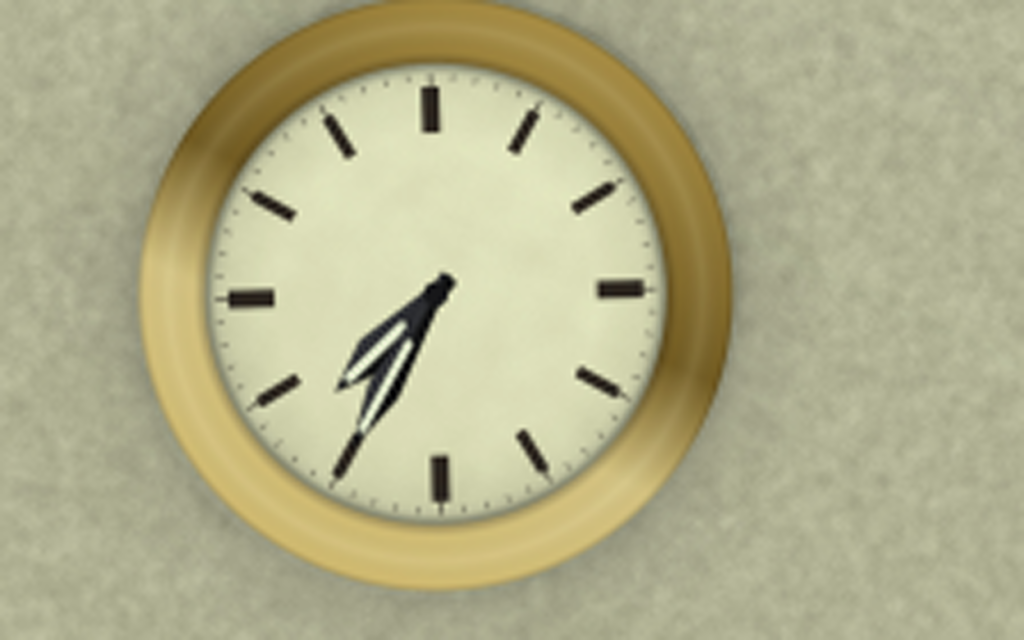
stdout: 7:35
